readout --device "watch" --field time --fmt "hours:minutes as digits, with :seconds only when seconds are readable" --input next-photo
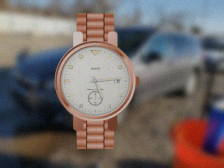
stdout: 5:14
